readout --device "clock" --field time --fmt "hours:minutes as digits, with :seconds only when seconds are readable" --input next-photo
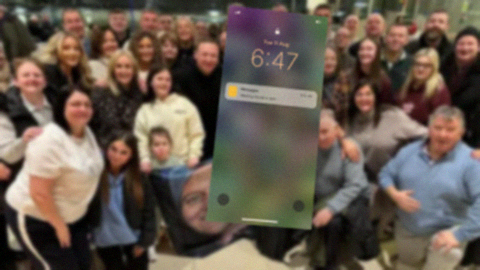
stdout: 6:47
